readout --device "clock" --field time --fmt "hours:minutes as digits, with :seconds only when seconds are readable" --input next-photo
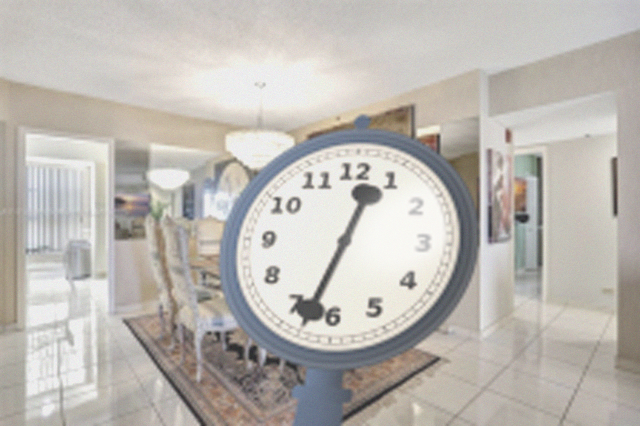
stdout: 12:33
